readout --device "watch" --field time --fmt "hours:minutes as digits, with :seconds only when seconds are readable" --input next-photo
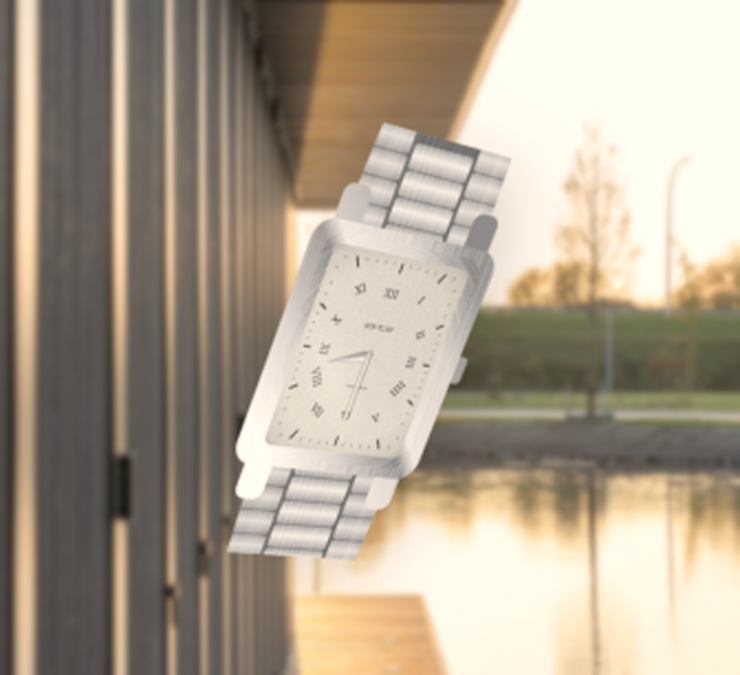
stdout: 8:30
